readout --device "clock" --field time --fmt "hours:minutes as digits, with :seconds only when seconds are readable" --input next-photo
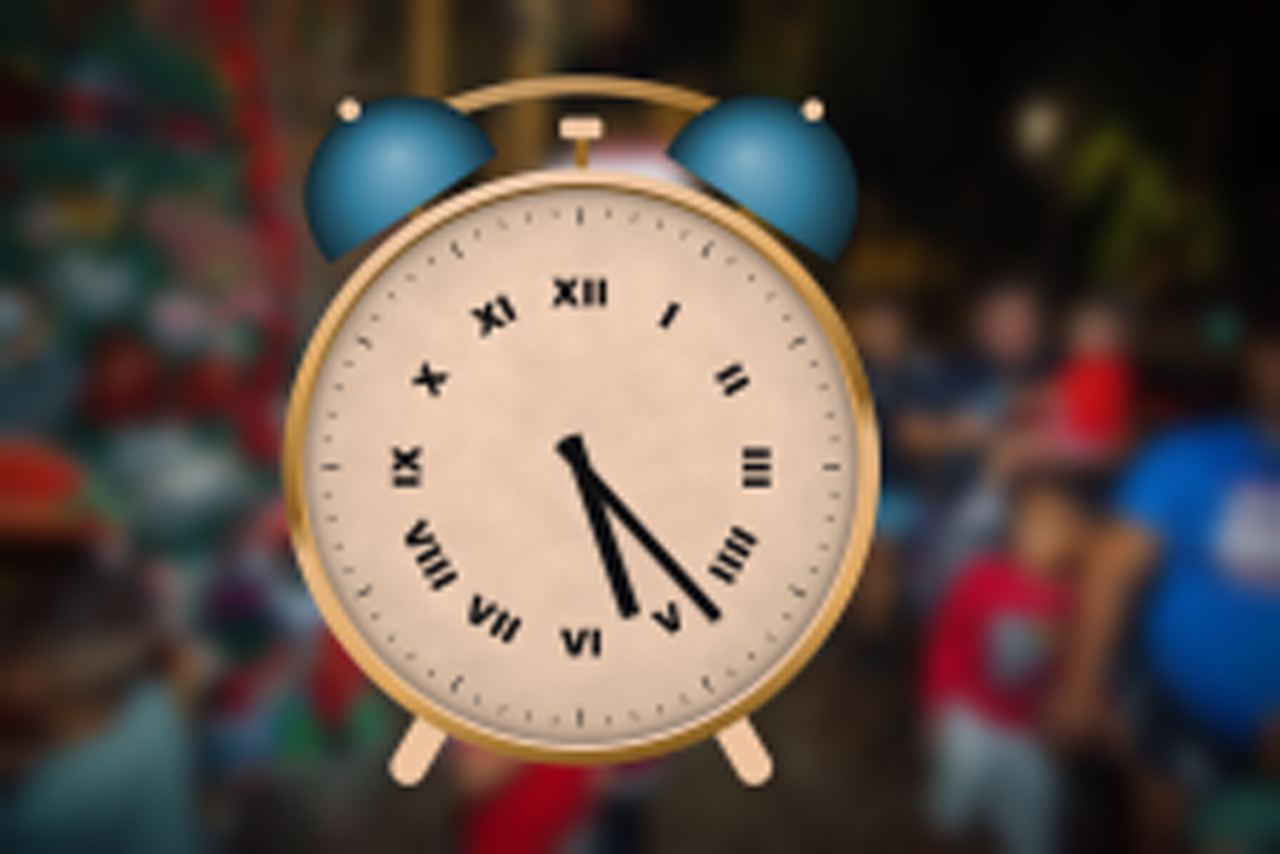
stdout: 5:23
